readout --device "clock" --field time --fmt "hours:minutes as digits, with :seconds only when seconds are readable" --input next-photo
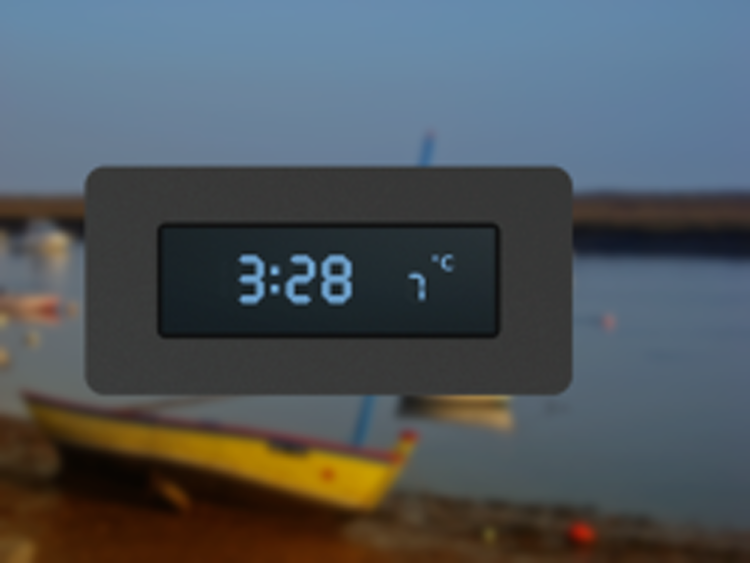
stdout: 3:28
